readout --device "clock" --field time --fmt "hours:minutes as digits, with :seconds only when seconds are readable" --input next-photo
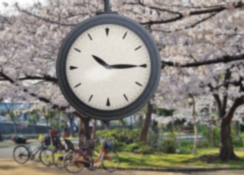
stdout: 10:15
